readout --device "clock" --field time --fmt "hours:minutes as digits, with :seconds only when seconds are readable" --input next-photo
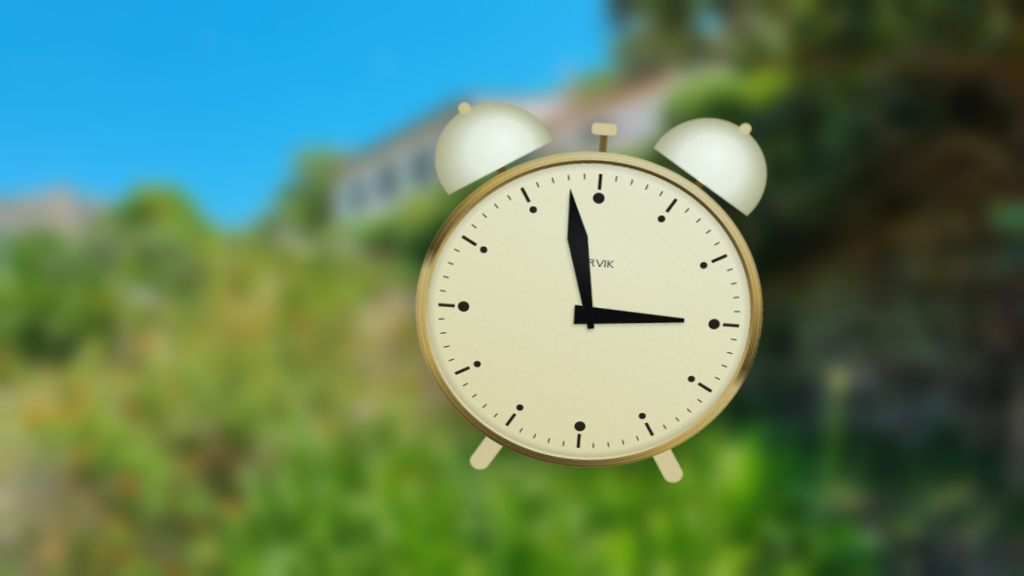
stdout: 2:58
